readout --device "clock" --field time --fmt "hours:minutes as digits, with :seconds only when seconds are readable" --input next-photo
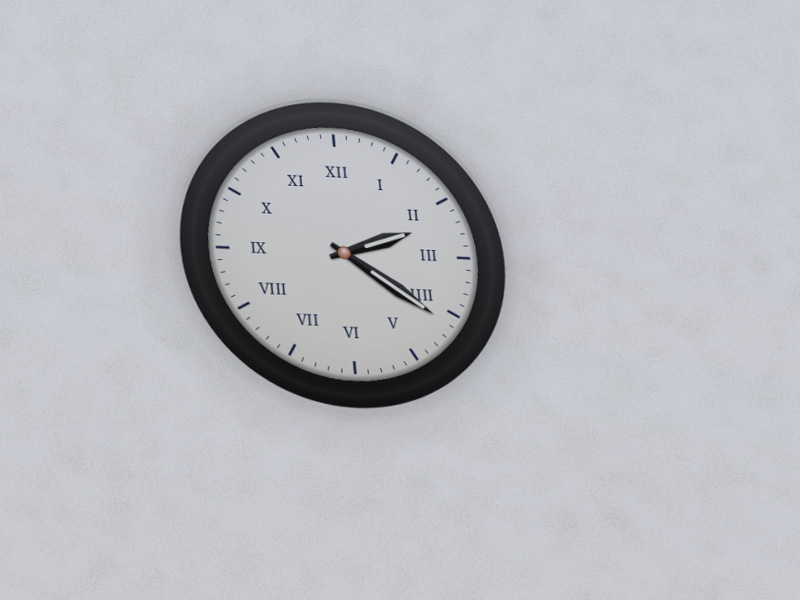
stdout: 2:21
